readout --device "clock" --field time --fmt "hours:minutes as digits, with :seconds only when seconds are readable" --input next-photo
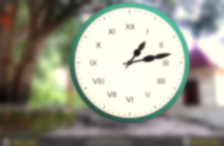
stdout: 1:13
